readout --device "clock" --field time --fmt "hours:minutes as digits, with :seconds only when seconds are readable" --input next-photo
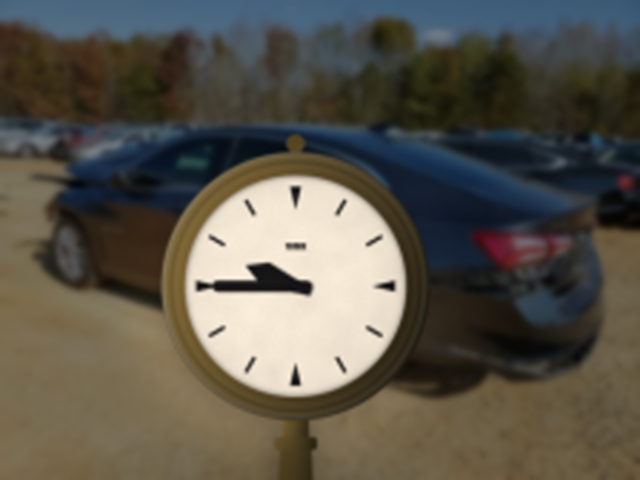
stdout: 9:45
